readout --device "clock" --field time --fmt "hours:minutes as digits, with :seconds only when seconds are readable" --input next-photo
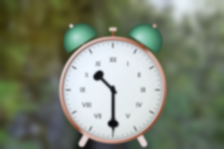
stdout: 10:30
